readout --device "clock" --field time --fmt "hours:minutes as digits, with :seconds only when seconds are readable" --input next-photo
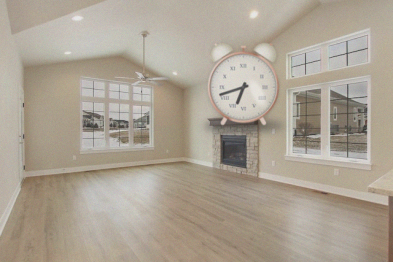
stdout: 6:42
